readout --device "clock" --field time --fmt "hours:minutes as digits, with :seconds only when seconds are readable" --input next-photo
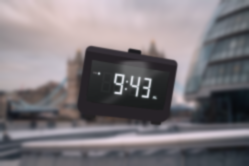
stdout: 9:43
